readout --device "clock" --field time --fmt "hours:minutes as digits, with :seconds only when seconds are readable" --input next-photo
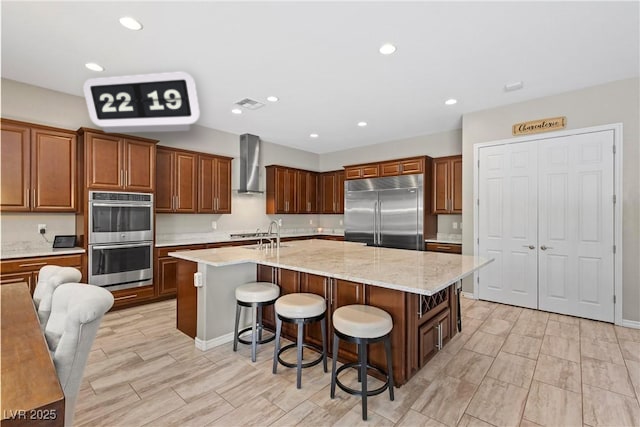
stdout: 22:19
